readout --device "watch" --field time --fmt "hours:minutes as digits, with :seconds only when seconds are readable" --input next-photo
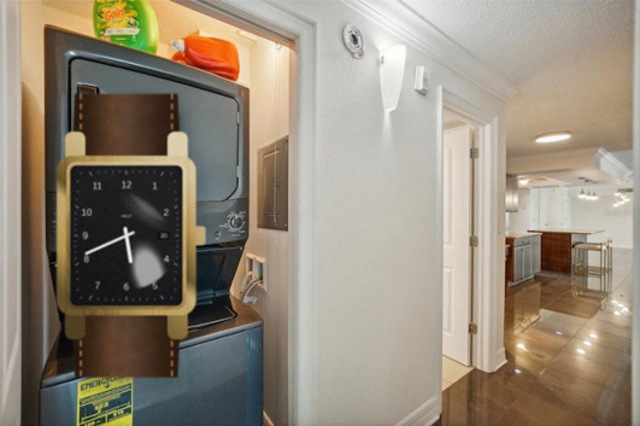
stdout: 5:41
